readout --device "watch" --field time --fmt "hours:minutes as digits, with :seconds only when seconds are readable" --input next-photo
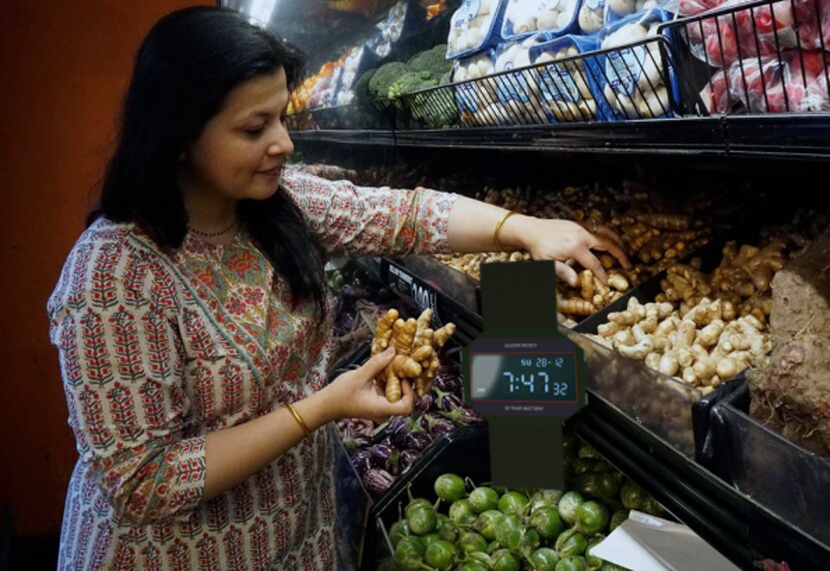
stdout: 7:47:32
